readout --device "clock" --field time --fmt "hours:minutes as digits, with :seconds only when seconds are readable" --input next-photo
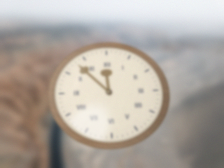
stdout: 11:53
